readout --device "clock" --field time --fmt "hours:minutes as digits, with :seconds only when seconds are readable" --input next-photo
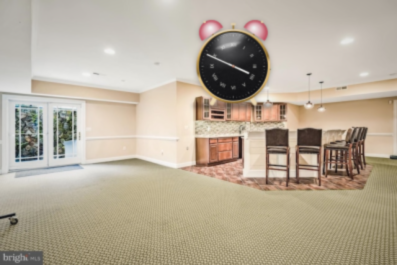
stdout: 3:49
